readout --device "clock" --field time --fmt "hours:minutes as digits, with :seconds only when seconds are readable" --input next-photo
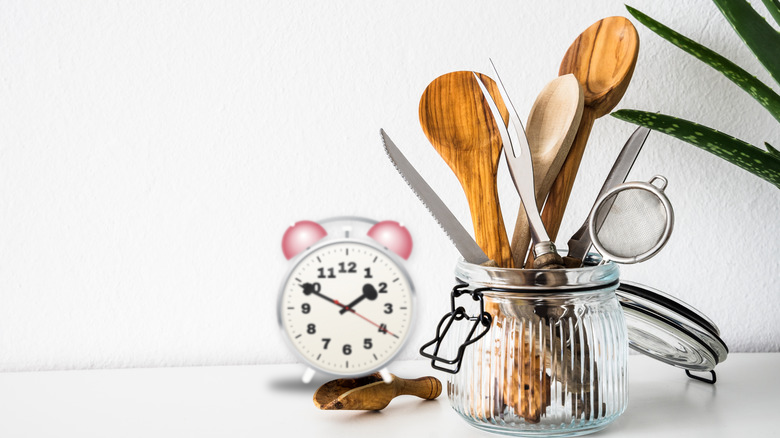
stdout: 1:49:20
